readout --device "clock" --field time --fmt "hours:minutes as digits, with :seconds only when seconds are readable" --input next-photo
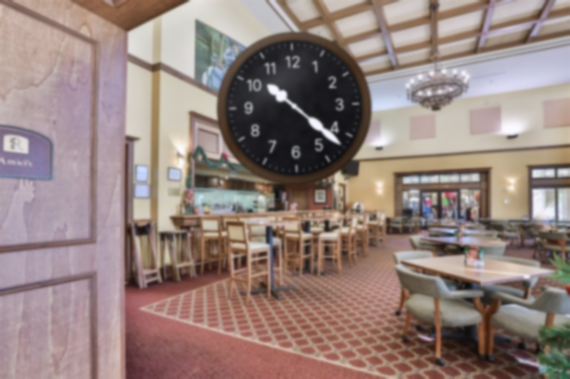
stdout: 10:22
